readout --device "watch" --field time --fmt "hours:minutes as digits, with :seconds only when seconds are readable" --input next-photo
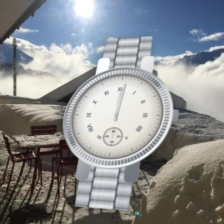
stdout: 12:01
